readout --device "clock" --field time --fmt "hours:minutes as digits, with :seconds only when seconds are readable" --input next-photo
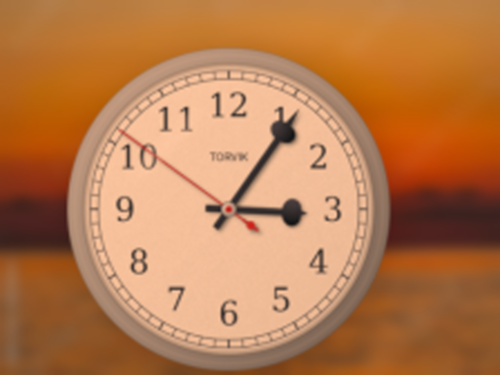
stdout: 3:05:51
